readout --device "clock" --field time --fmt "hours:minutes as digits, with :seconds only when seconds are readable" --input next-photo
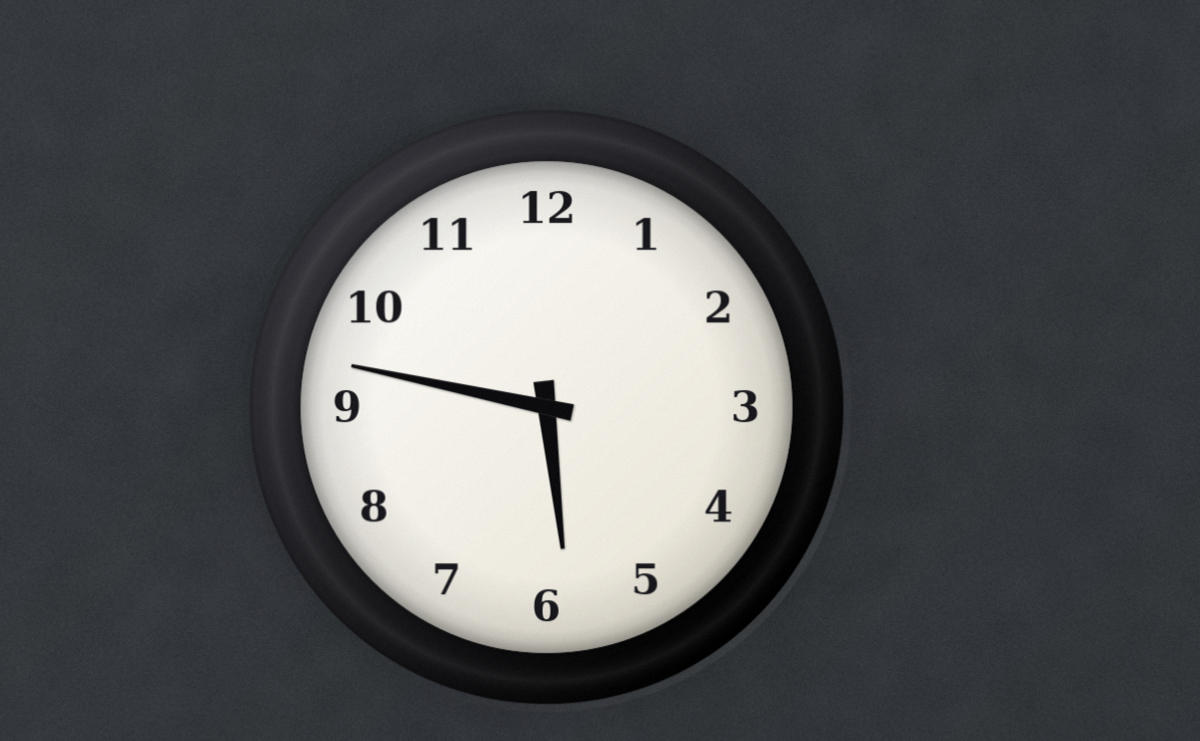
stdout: 5:47
